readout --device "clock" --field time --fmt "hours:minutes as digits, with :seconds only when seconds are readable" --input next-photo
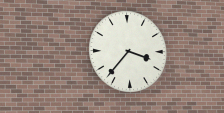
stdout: 3:37
